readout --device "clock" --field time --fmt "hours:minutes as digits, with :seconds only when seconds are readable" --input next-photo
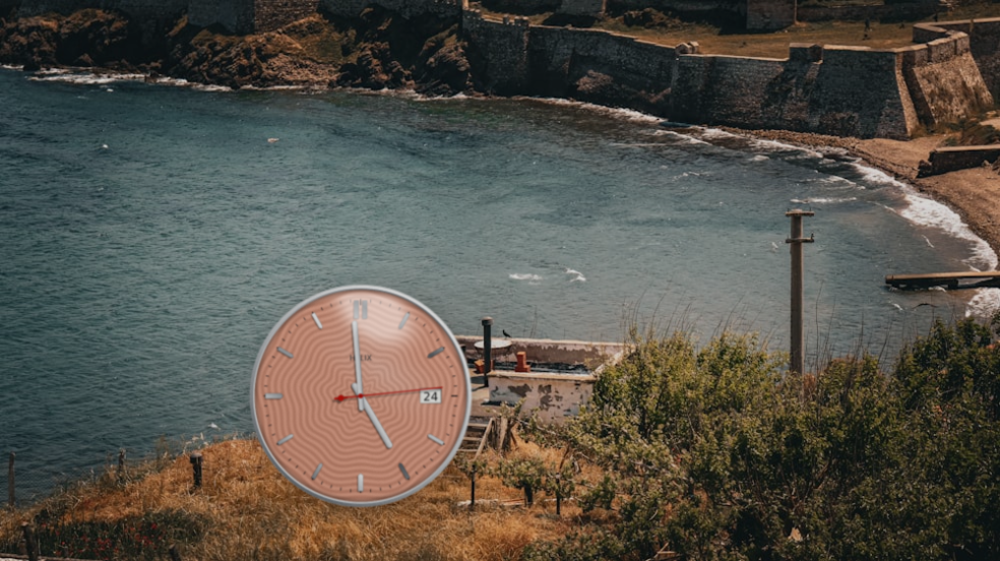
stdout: 4:59:14
